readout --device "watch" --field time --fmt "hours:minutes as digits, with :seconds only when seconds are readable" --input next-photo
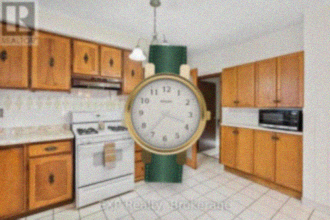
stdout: 3:37
